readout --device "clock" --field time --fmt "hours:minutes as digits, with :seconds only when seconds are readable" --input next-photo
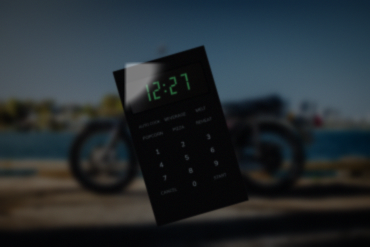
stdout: 12:27
